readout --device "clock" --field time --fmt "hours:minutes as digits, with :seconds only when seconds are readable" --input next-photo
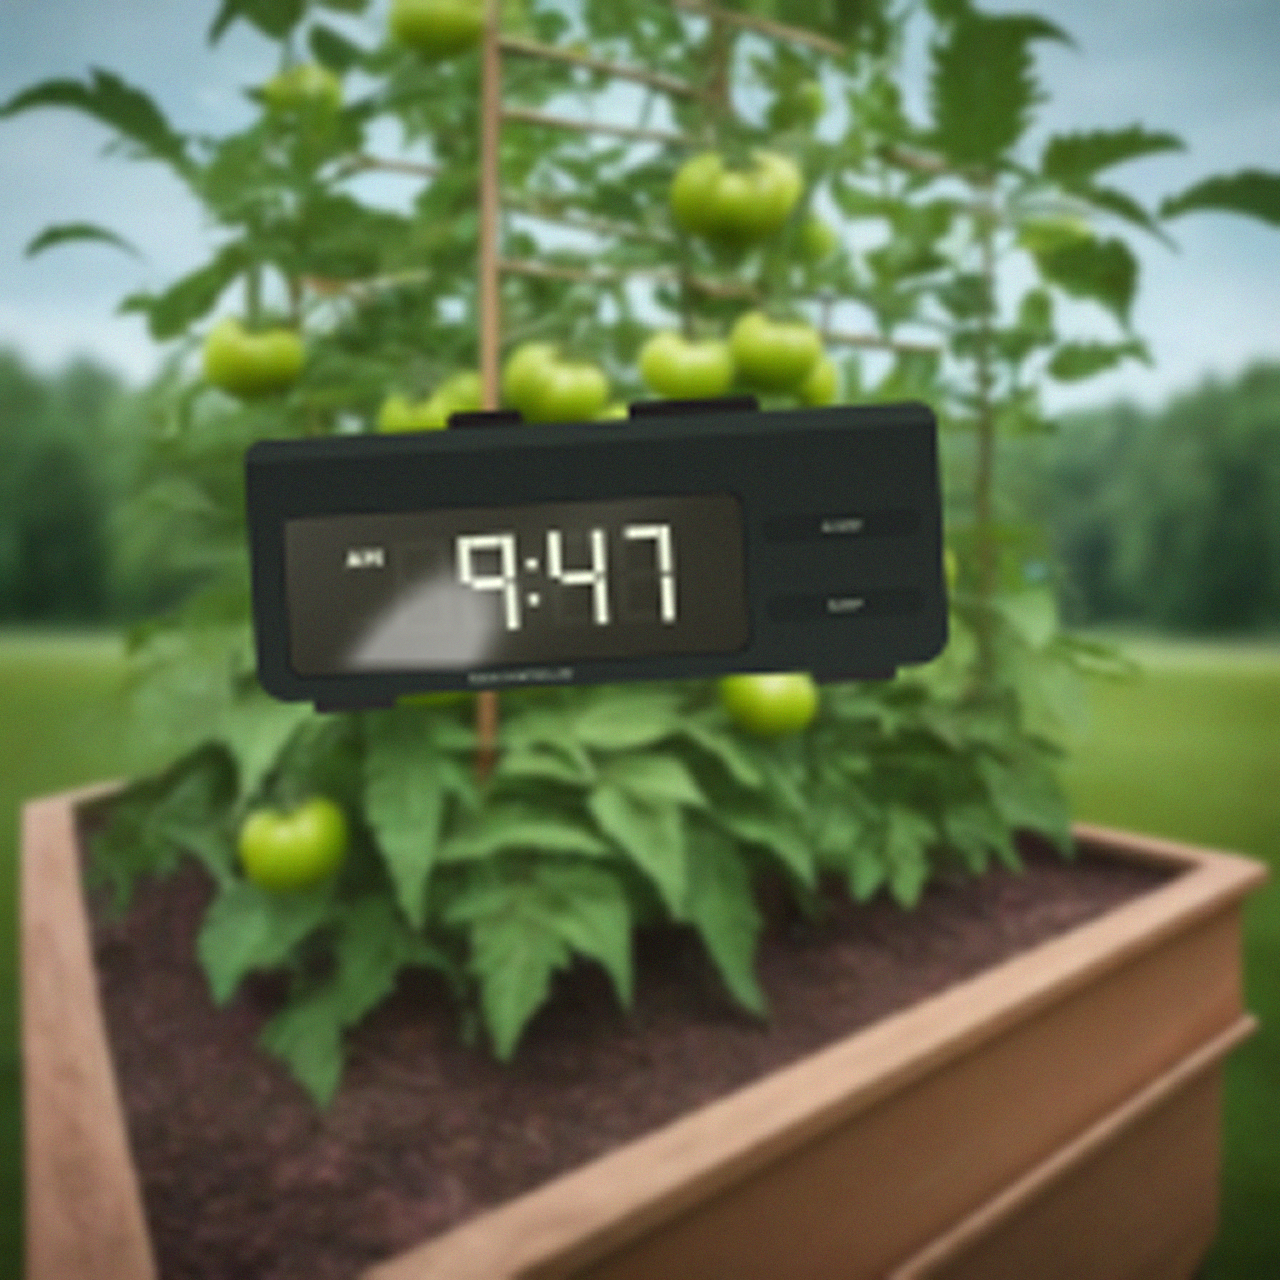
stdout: 9:47
